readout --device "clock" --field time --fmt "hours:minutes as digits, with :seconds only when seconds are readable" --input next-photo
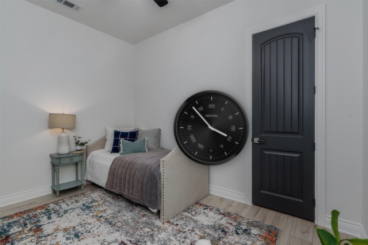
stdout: 3:53
